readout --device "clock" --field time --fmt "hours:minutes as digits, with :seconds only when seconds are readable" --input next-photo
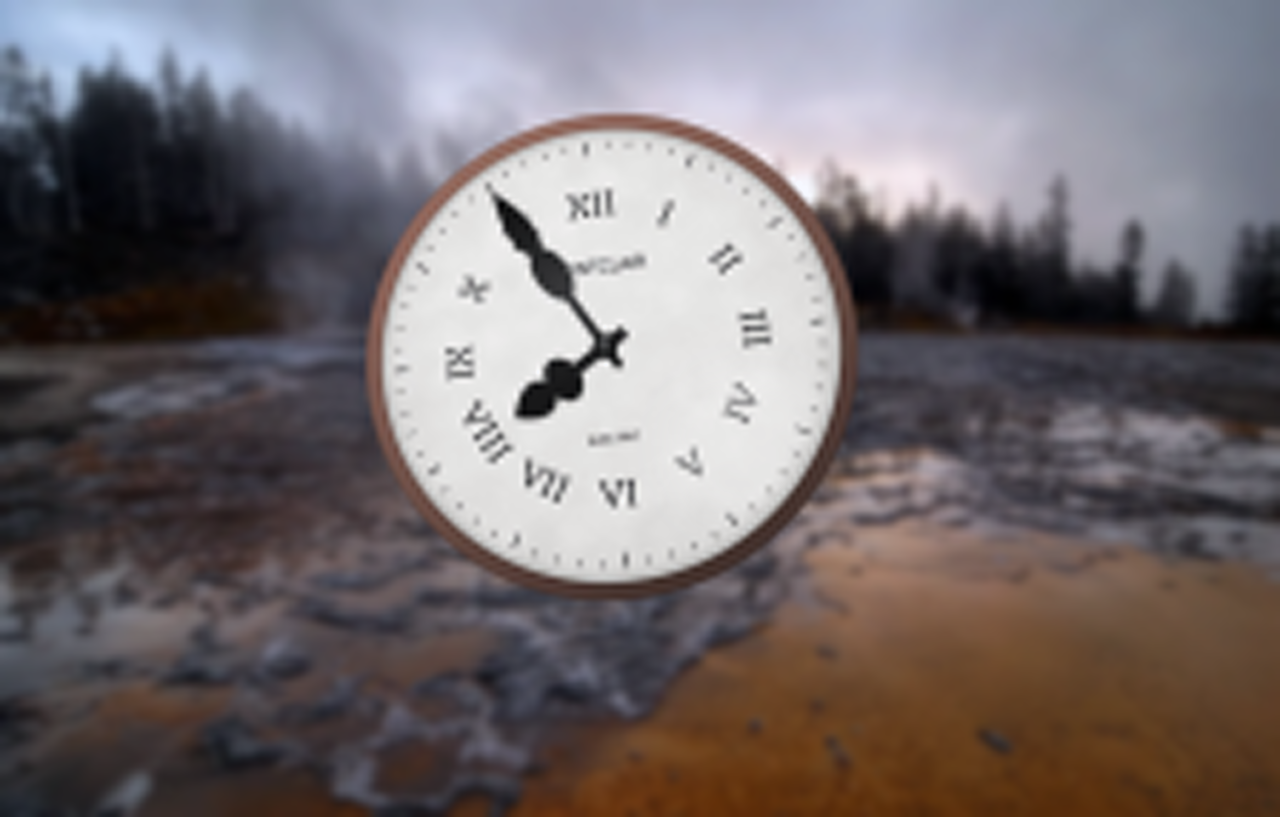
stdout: 7:55
